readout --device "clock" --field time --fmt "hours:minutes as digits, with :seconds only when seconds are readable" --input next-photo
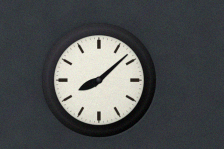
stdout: 8:08
